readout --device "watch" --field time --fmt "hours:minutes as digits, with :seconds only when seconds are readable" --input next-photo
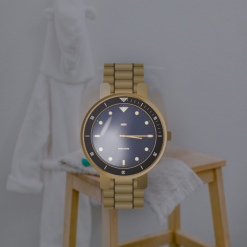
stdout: 3:15
